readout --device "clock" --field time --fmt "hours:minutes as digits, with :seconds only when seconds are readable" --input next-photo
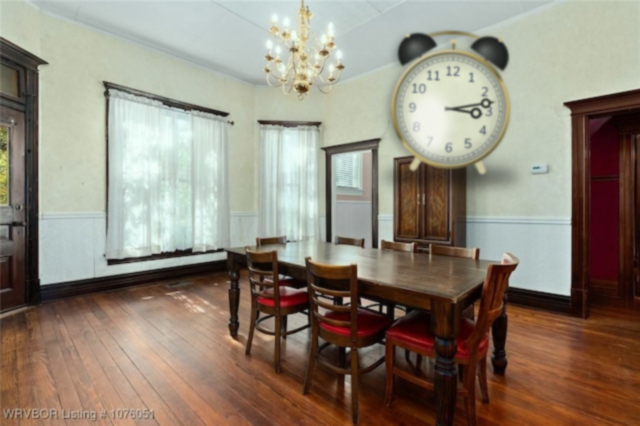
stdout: 3:13
